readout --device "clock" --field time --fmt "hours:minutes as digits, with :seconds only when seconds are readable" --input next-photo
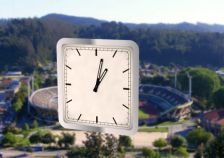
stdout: 1:02
